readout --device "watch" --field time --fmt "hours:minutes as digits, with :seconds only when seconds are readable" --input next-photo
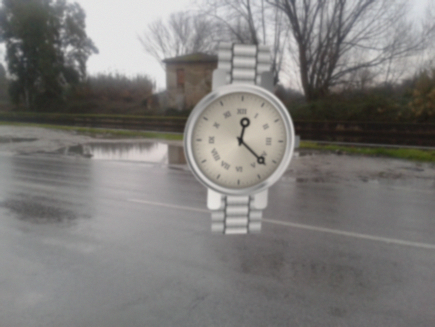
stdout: 12:22
